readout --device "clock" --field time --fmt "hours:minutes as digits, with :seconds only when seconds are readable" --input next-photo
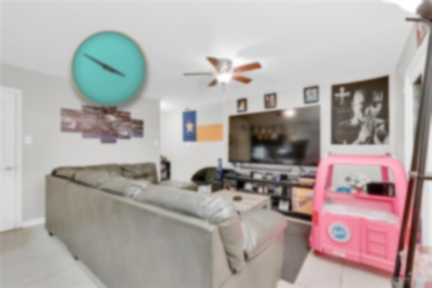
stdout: 3:50
